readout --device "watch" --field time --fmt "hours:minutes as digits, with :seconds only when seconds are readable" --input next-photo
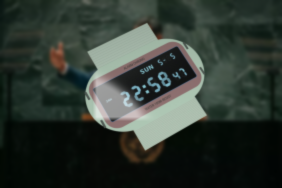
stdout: 22:58:47
